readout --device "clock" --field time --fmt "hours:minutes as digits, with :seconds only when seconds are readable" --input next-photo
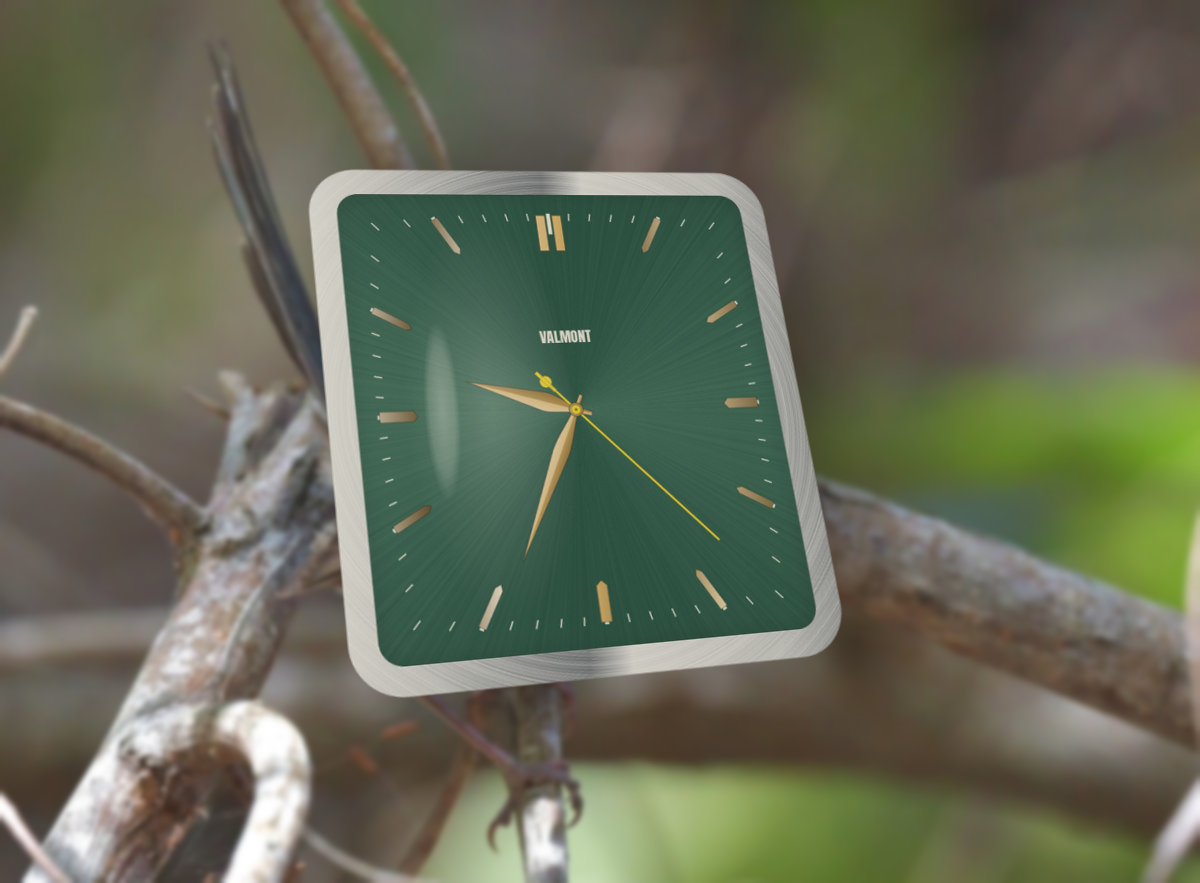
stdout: 9:34:23
